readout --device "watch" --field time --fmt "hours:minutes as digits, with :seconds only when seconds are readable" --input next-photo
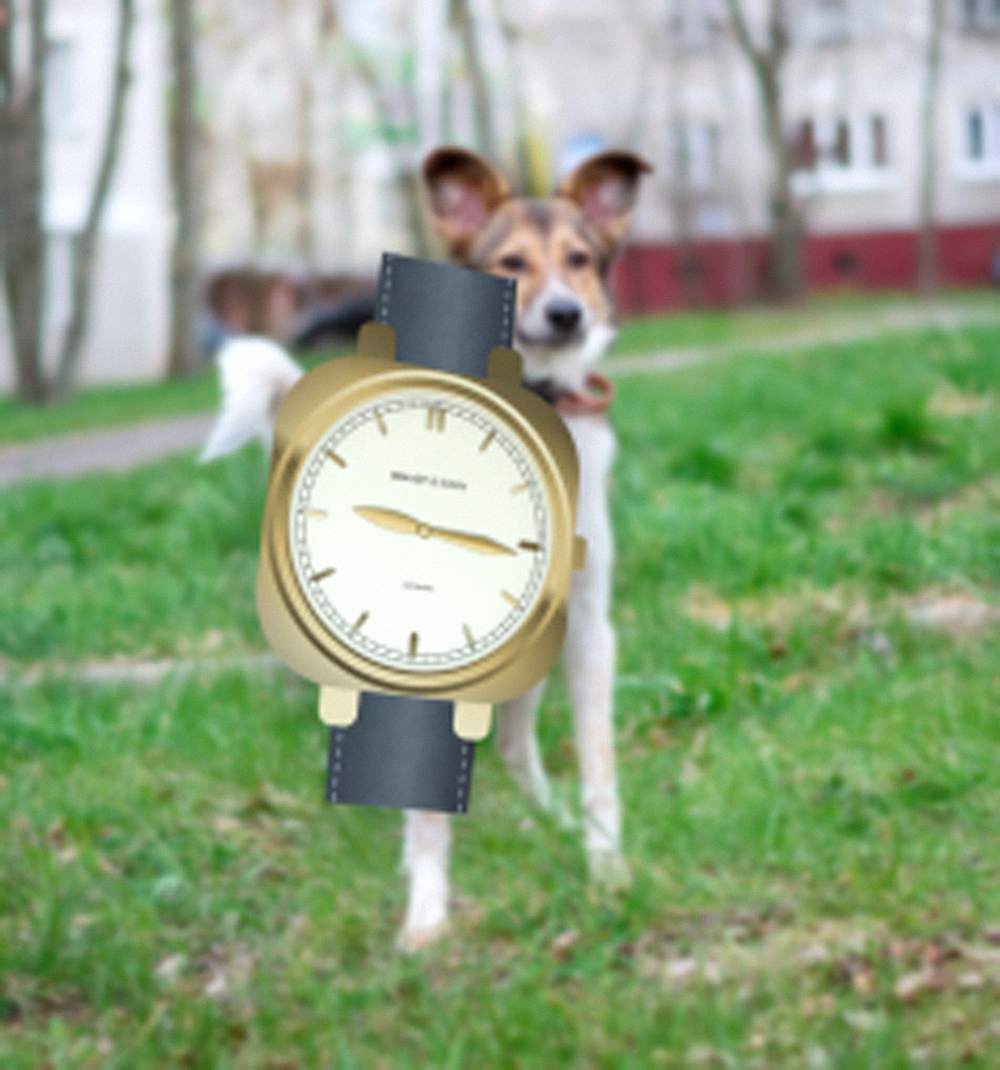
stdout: 9:16
